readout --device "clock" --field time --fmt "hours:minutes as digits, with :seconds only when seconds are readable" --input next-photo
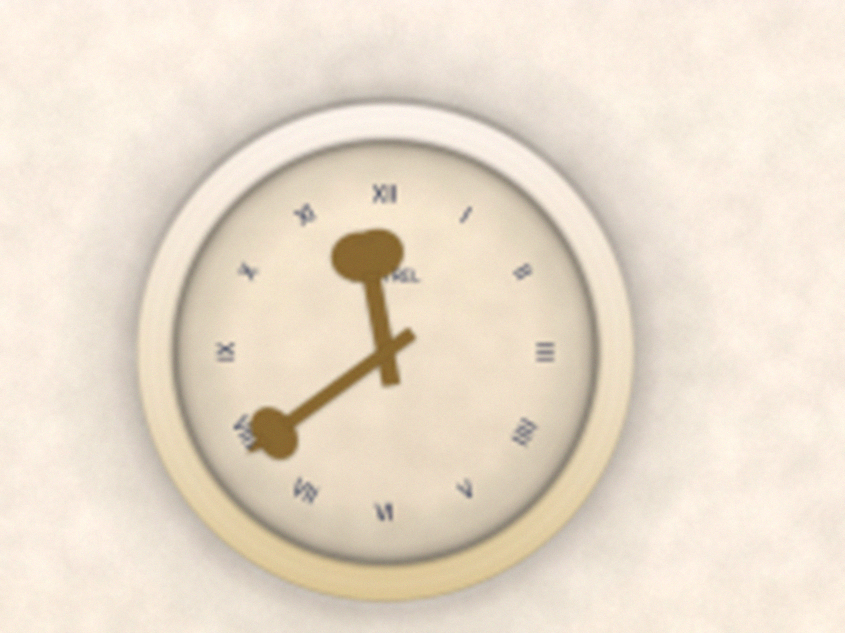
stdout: 11:39
